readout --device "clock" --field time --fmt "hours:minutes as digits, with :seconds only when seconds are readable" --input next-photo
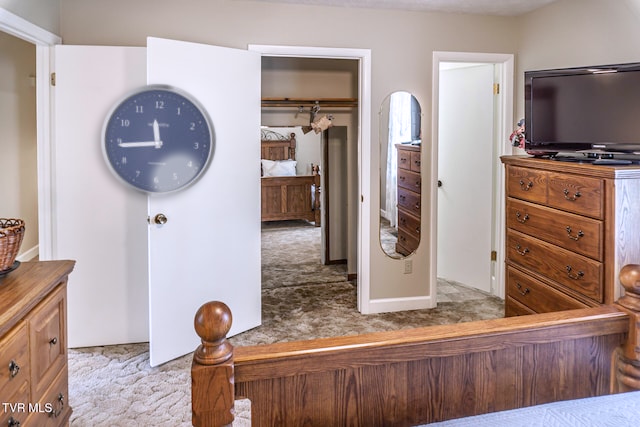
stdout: 11:44
